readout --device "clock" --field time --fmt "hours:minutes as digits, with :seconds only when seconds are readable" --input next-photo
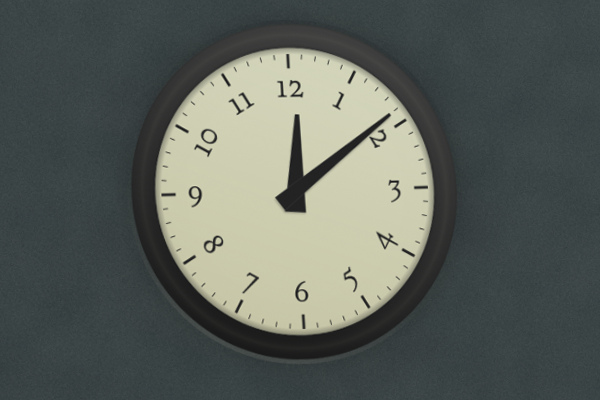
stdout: 12:09
